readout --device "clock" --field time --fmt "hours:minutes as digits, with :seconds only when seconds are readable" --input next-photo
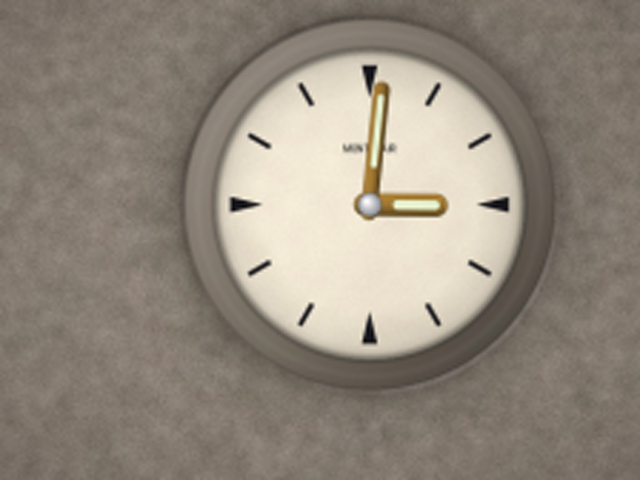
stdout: 3:01
